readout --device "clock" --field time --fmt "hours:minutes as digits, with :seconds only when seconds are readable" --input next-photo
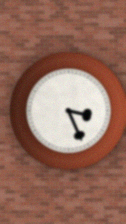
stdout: 3:26
